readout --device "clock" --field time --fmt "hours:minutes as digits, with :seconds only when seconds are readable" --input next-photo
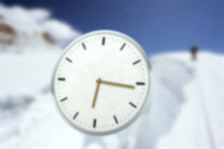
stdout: 6:16
